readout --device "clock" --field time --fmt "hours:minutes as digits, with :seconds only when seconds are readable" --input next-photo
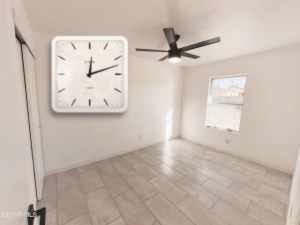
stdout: 12:12
